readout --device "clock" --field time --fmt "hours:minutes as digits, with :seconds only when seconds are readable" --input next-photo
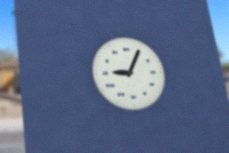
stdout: 9:05
